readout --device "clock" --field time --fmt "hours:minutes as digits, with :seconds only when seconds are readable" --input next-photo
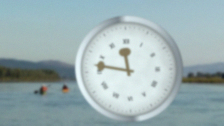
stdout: 11:47
